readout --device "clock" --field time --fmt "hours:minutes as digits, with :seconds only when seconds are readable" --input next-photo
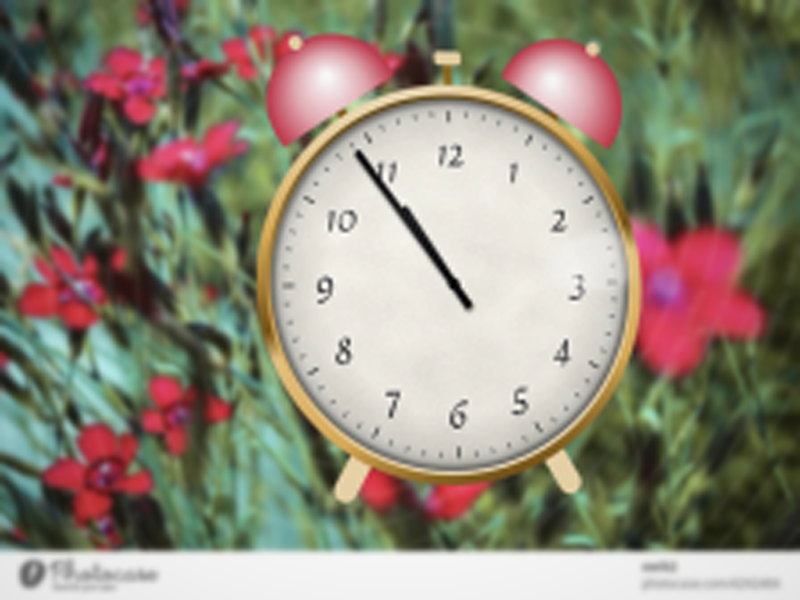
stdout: 10:54
